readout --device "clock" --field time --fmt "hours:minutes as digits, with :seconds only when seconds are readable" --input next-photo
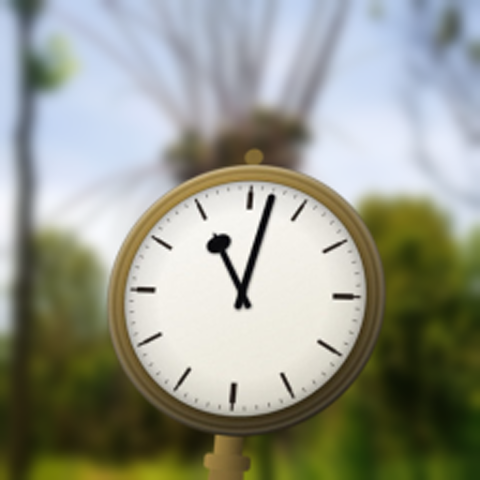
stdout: 11:02
